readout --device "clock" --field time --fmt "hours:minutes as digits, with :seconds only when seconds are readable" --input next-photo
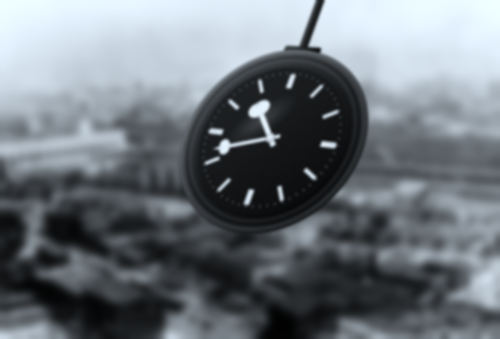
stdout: 10:42
